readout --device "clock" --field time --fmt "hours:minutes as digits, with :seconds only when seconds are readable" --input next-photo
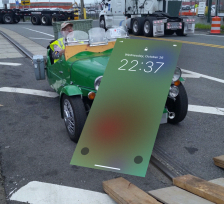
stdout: 22:37
